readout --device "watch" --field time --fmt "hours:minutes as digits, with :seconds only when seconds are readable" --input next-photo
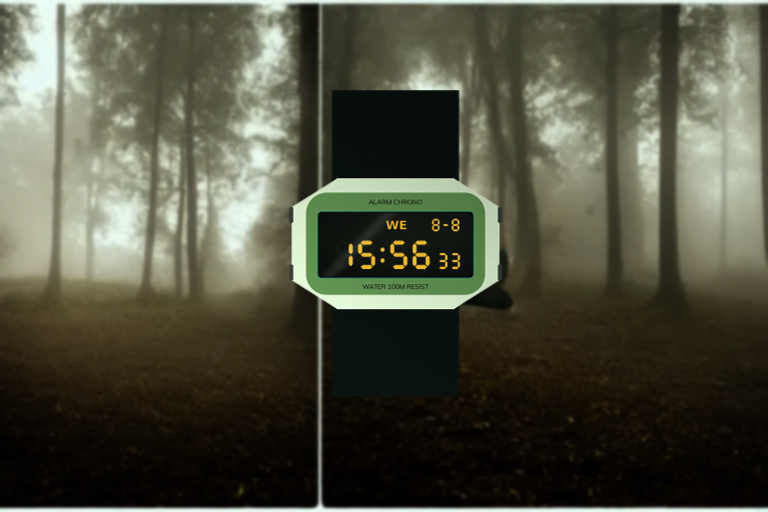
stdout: 15:56:33
